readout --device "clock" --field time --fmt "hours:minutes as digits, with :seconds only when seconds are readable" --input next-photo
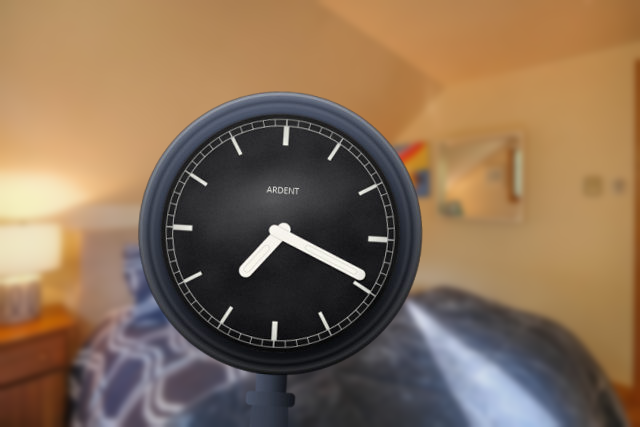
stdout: 7:19
